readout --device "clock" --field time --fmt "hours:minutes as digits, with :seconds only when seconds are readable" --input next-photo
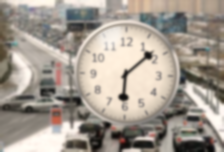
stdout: 6:08
